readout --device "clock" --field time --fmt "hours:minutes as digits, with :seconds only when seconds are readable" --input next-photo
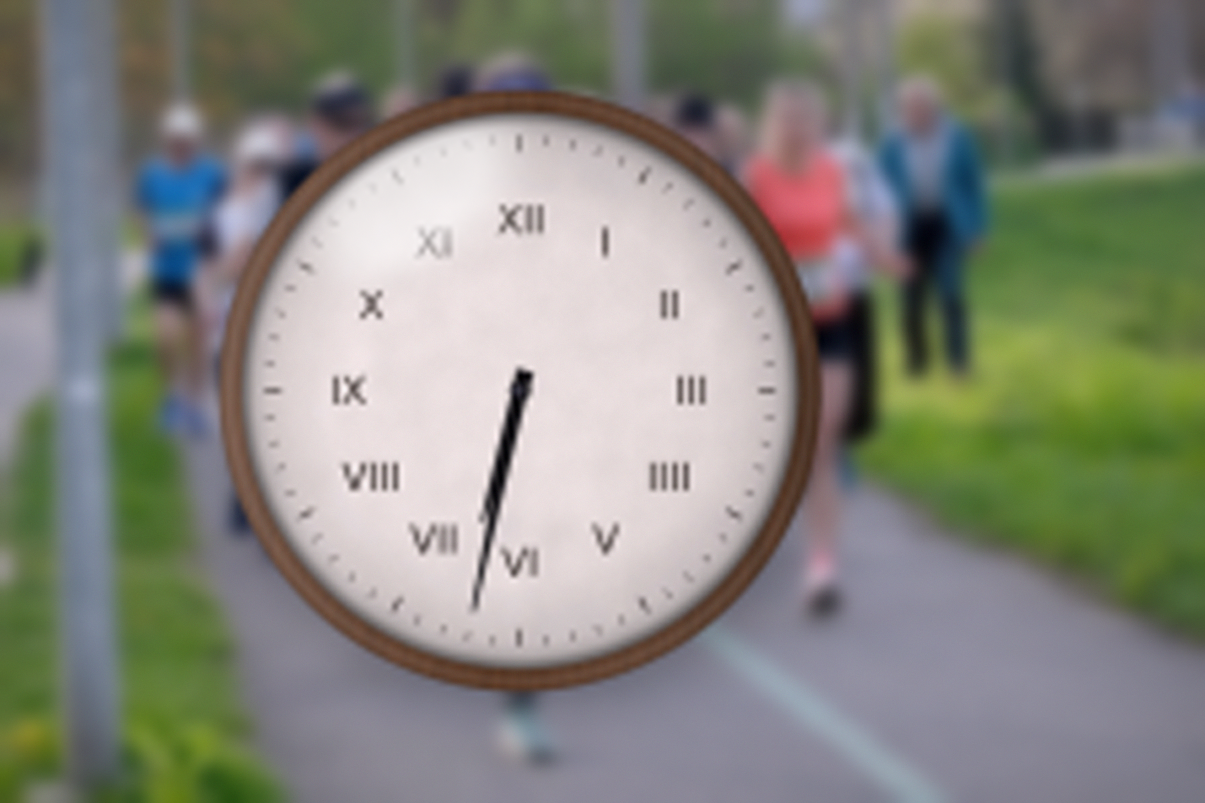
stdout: 6:32
